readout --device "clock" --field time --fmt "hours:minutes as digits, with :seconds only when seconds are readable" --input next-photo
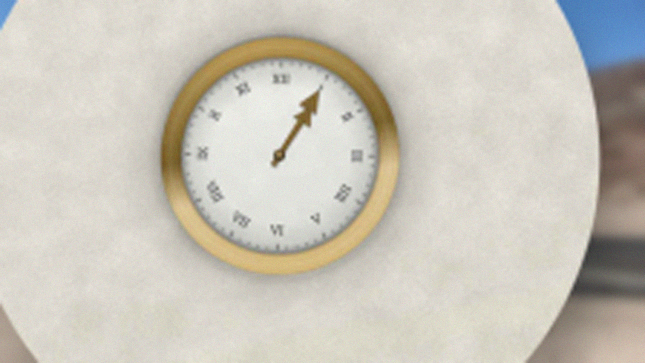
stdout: 1:05
